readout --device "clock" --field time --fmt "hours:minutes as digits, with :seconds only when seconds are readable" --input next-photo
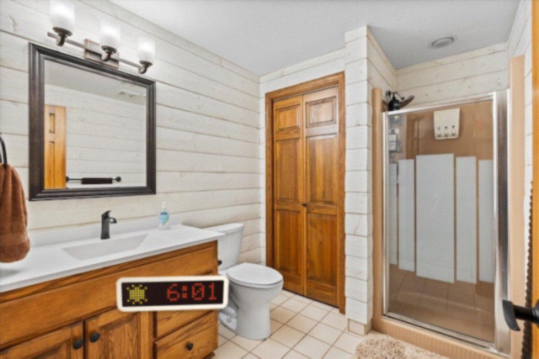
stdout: 6:01
